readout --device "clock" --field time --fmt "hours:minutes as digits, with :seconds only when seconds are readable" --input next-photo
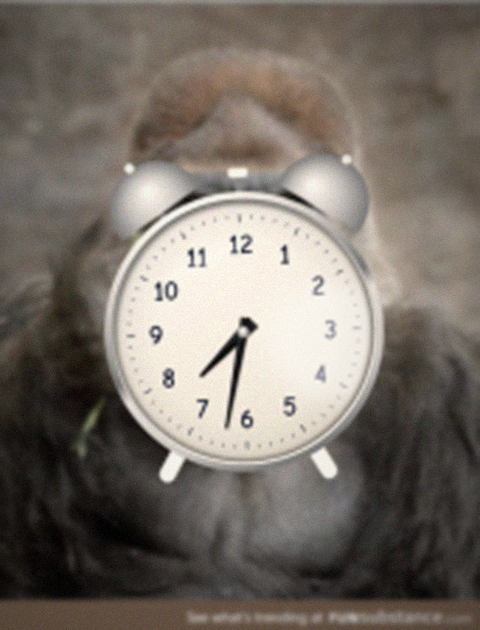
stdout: 7:32
